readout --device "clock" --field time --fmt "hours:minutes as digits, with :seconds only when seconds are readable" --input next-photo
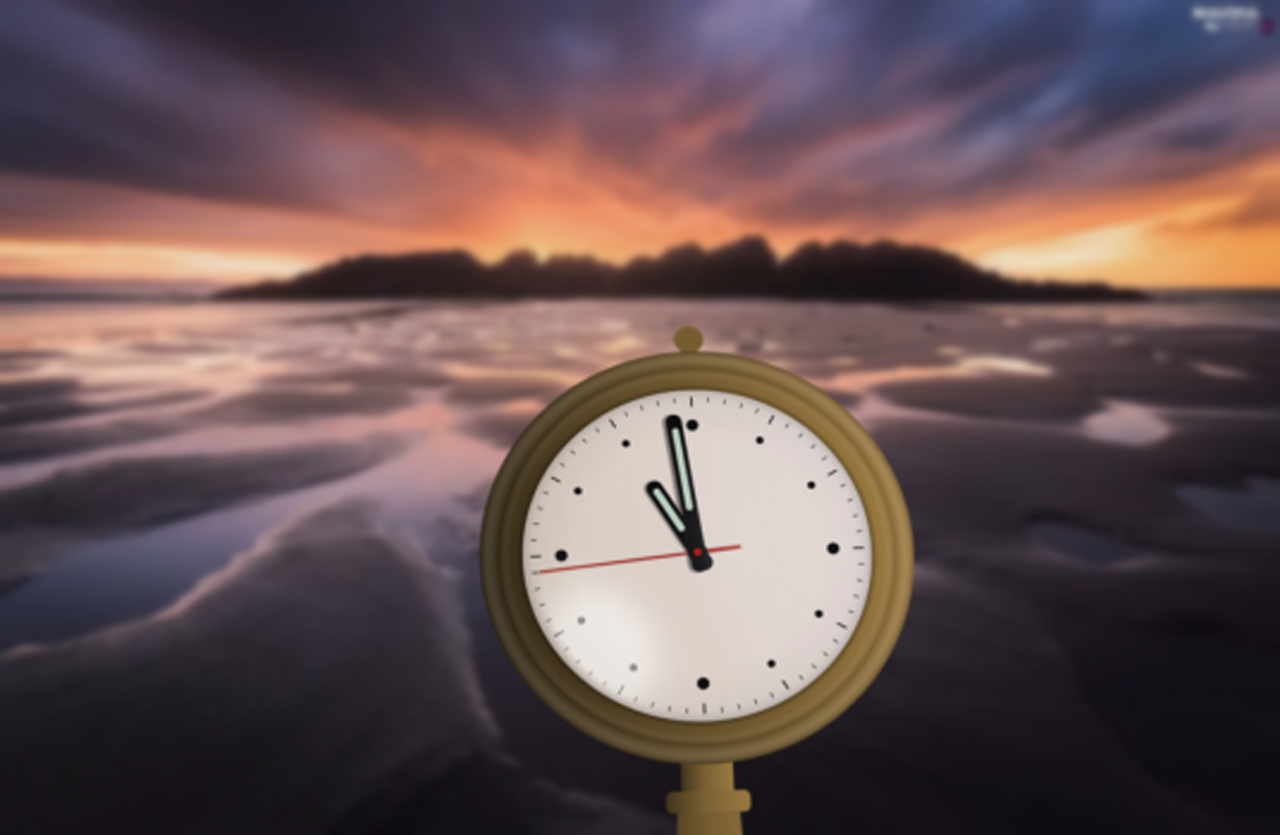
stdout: 10:58:44
